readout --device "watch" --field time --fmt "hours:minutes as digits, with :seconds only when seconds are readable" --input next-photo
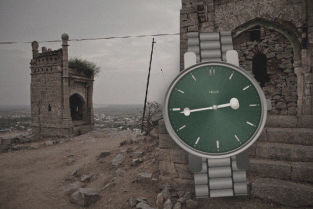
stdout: 2:44
